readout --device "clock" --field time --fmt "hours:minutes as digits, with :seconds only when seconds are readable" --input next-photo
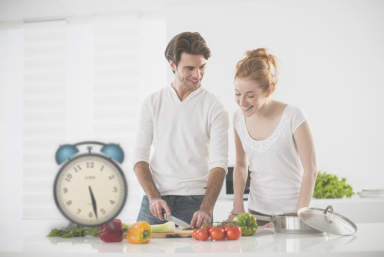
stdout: 5:28
